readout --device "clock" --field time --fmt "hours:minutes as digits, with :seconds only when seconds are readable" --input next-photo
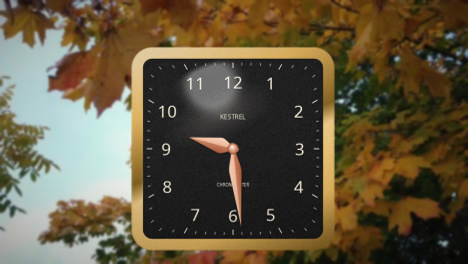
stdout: 9:29
